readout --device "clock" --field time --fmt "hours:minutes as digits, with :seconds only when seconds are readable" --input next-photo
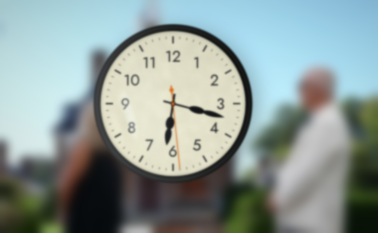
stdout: 6:17:29
